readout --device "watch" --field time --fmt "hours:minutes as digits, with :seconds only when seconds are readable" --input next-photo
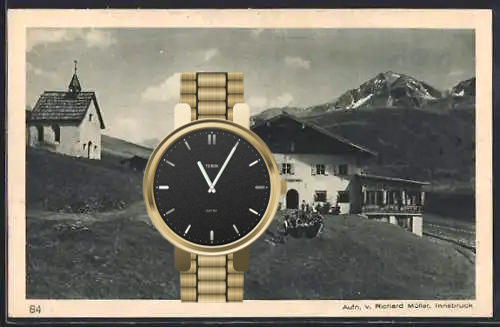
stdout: 11:05
